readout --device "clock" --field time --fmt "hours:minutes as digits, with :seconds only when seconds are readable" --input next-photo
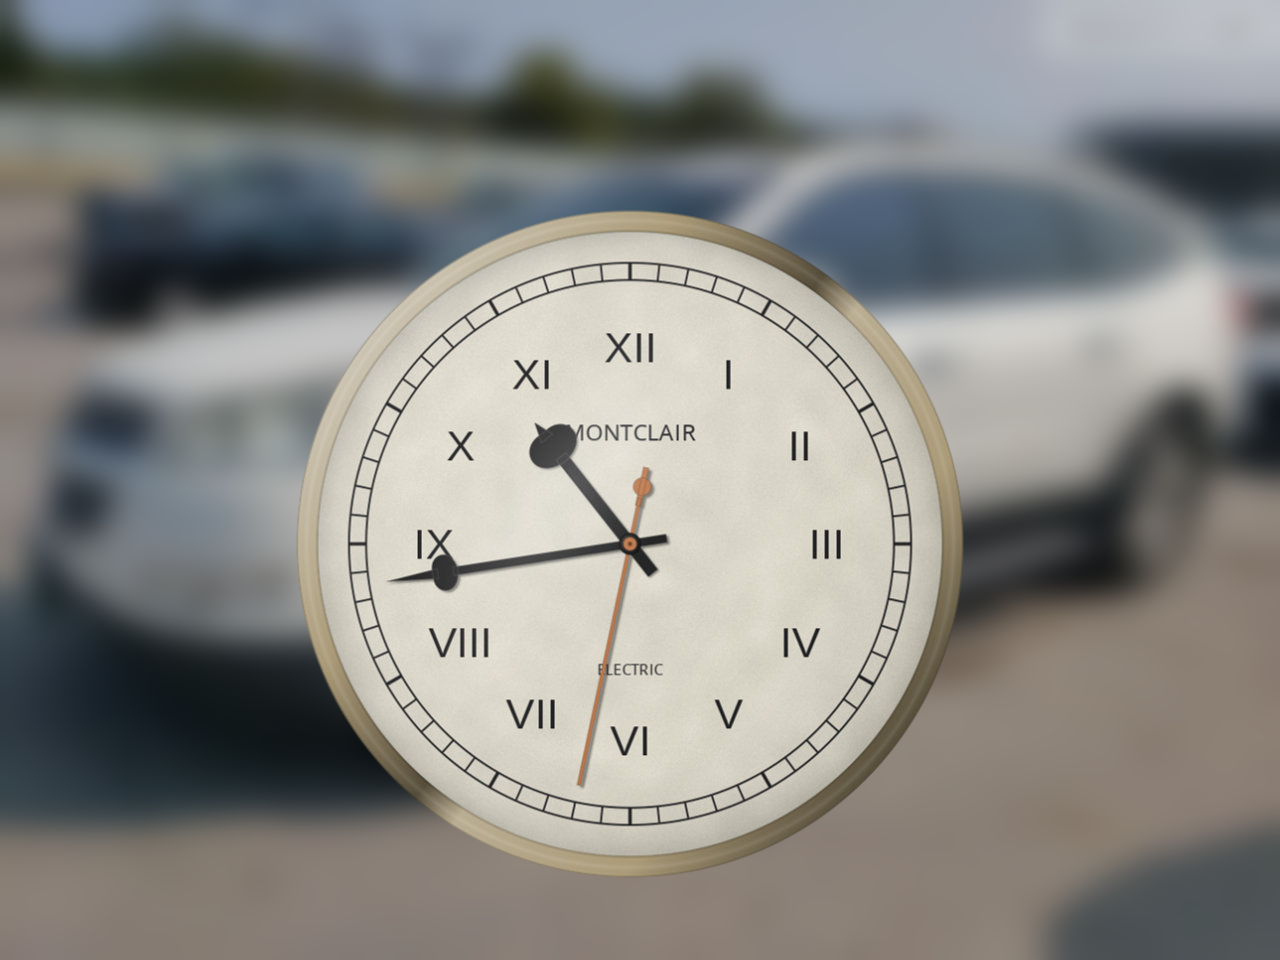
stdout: 10:43:32
